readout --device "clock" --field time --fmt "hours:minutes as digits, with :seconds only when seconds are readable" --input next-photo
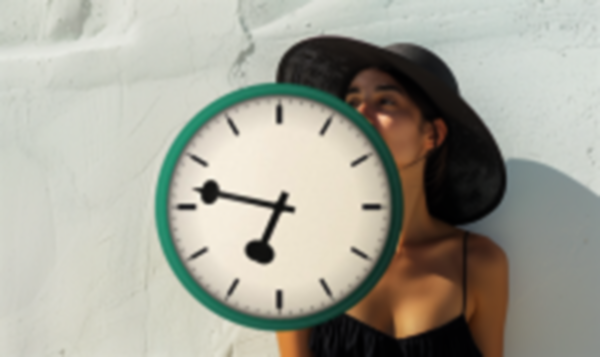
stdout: 6:47
